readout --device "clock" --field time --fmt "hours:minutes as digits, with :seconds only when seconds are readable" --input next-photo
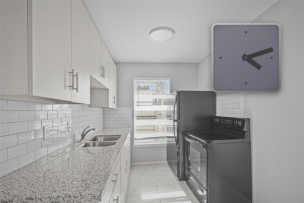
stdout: 4:12
